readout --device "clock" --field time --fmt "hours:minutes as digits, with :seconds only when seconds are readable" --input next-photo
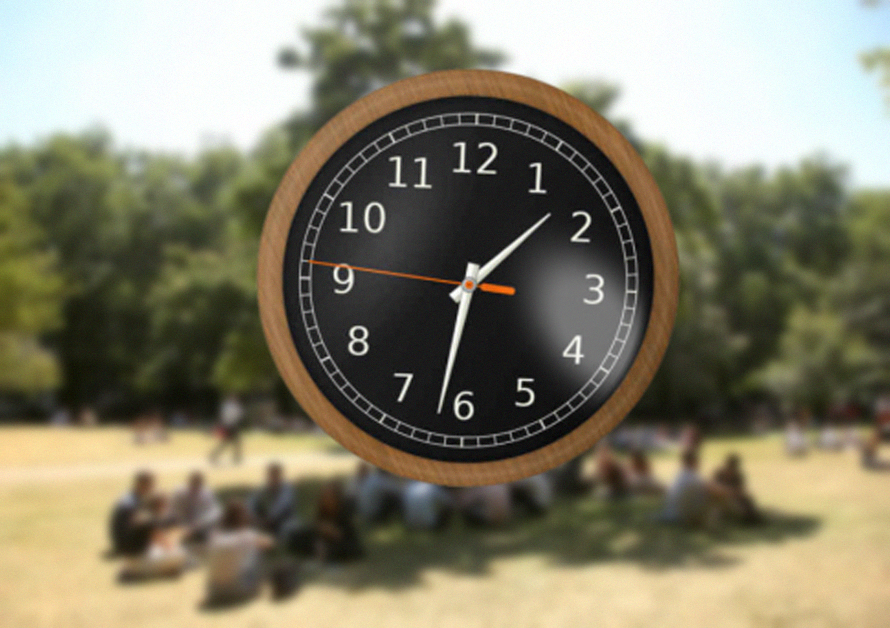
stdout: 1:31:46
